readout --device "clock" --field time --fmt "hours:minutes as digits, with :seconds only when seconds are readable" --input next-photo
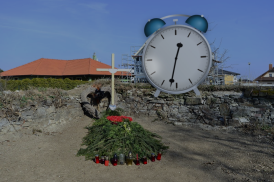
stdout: 12:32
